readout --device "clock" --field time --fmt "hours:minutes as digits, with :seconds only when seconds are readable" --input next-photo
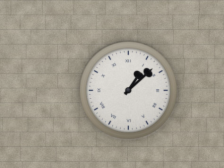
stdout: 1:08
